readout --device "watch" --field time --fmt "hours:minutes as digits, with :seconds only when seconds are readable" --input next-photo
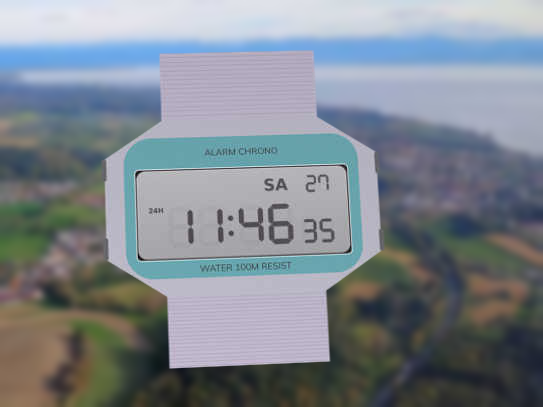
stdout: 11:46:35
